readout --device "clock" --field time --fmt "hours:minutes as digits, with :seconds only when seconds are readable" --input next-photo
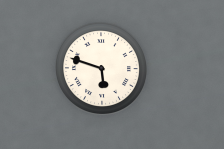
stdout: 5:48
